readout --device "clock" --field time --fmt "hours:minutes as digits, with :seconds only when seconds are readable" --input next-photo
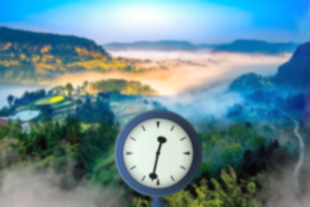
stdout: 12:32
